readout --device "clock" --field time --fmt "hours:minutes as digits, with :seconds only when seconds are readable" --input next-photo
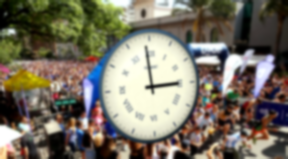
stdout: 2:59
